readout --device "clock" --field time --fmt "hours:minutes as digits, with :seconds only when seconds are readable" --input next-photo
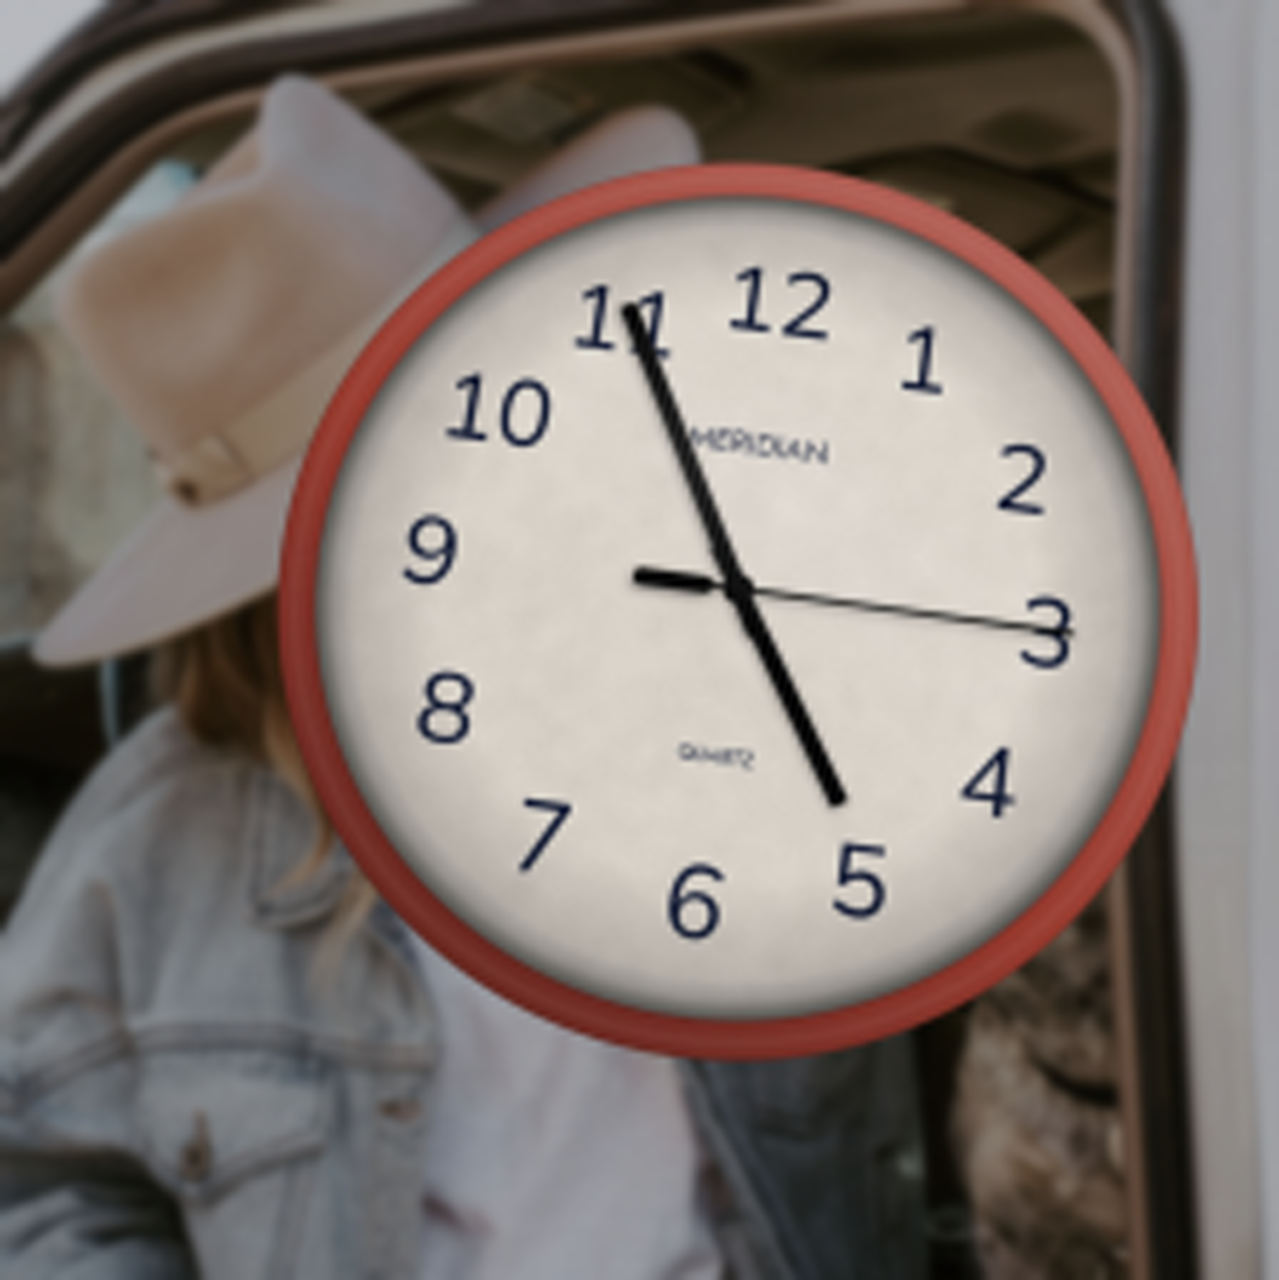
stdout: 4:55:15
